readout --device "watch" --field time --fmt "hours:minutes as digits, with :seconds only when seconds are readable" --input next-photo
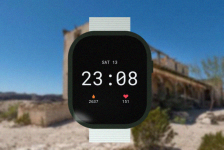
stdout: 23:08
